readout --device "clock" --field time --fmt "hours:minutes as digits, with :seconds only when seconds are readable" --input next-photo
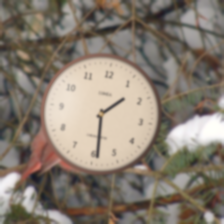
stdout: 1:29
